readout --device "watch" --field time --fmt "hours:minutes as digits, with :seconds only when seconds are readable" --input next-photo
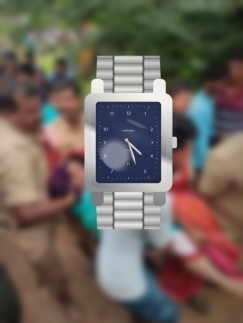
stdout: 4:27
